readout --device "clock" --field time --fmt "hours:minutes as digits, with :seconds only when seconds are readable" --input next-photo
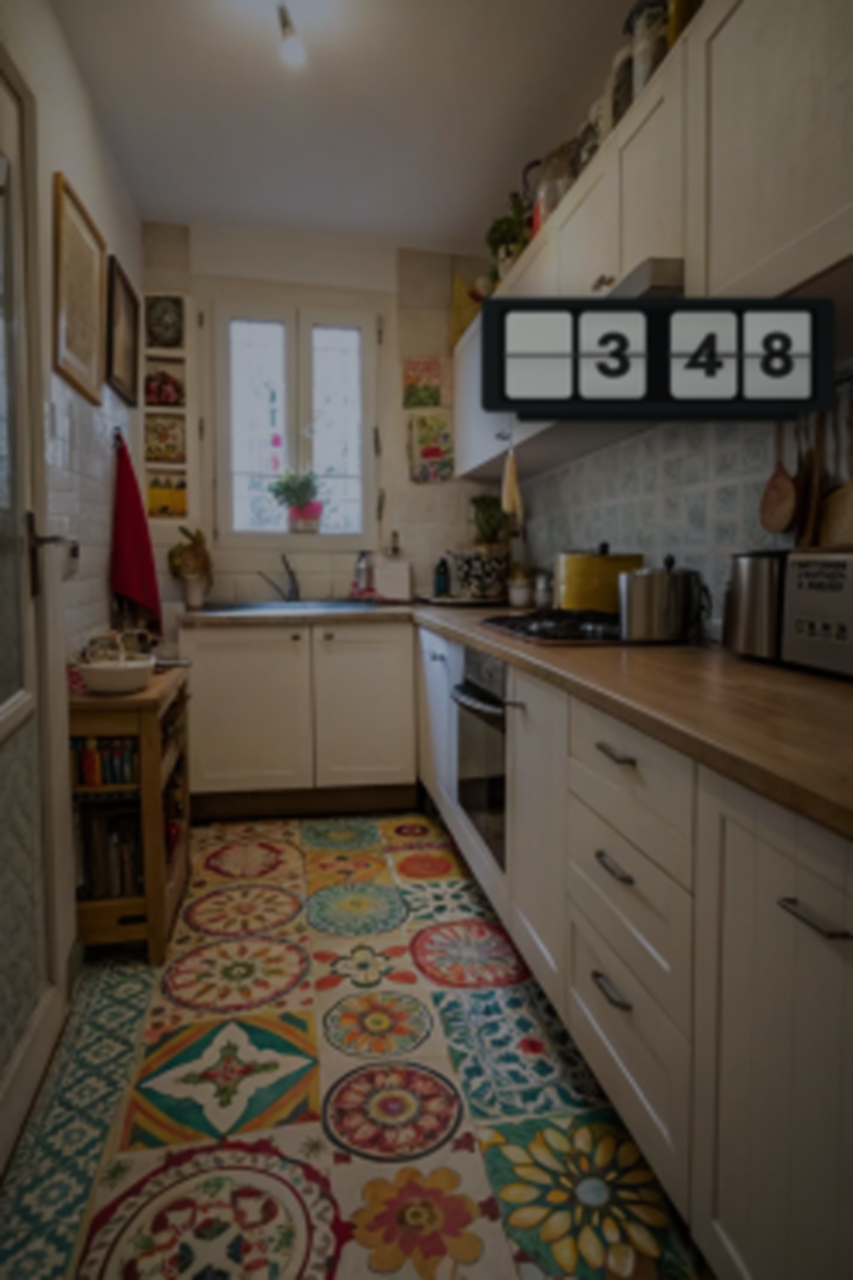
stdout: 3:48
